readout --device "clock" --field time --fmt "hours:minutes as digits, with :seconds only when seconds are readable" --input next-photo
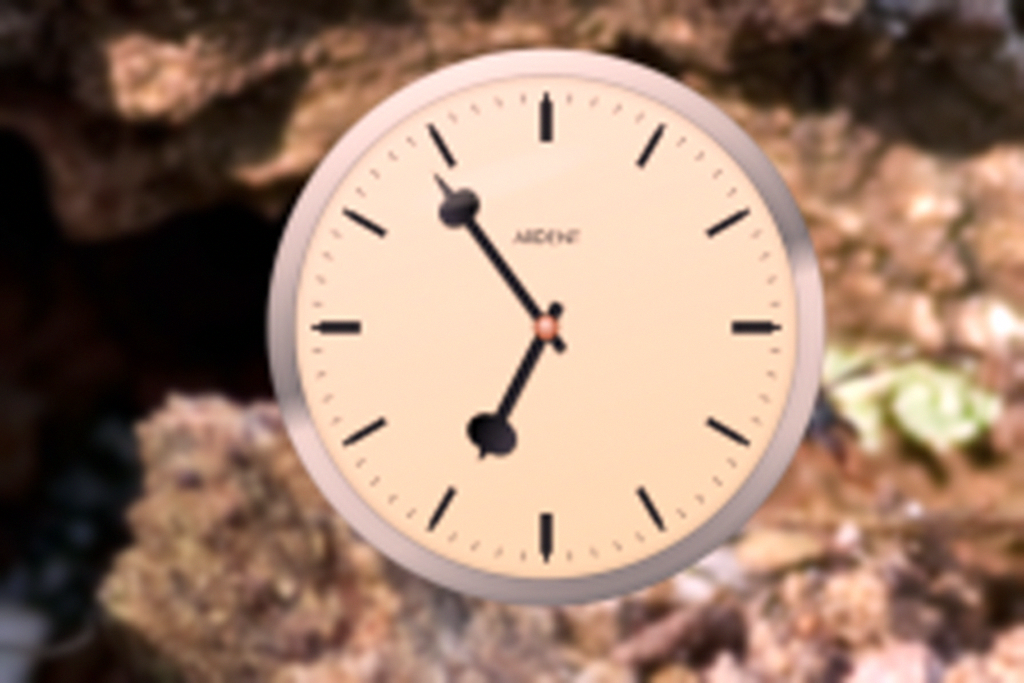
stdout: 6:54
